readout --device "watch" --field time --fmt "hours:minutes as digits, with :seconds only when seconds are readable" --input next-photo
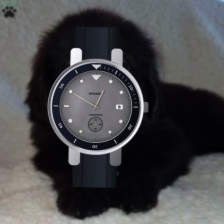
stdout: 12:50
